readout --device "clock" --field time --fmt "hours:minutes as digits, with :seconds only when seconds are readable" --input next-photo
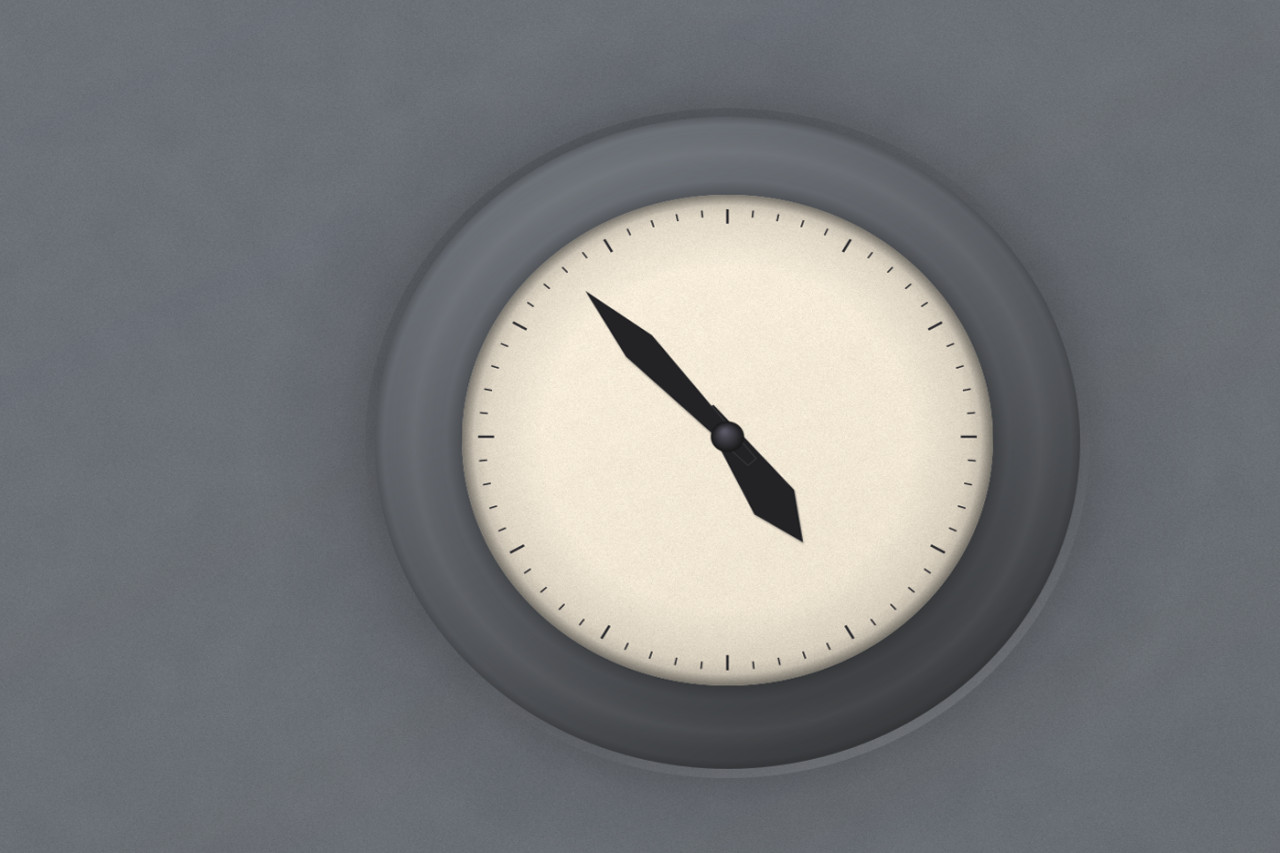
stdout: 4:53
